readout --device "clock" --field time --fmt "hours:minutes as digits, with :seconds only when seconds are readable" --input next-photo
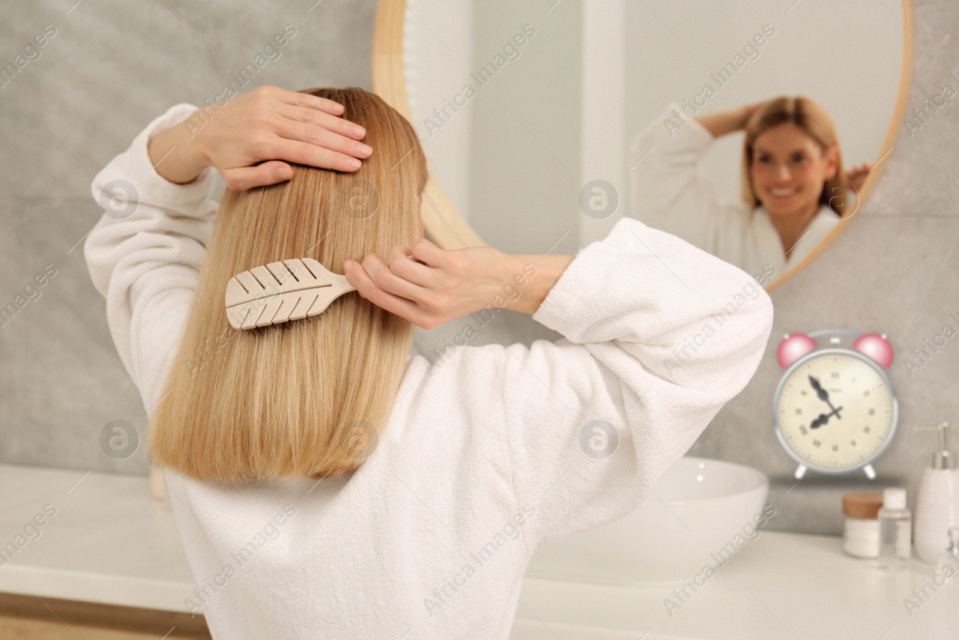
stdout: 7:54
